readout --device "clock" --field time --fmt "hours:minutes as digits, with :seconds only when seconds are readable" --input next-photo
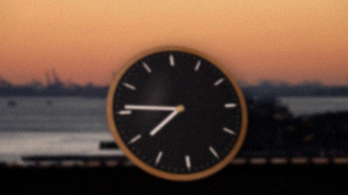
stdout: 7:46
